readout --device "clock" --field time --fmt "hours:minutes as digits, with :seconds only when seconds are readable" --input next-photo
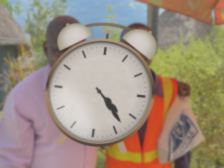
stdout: 4:23
